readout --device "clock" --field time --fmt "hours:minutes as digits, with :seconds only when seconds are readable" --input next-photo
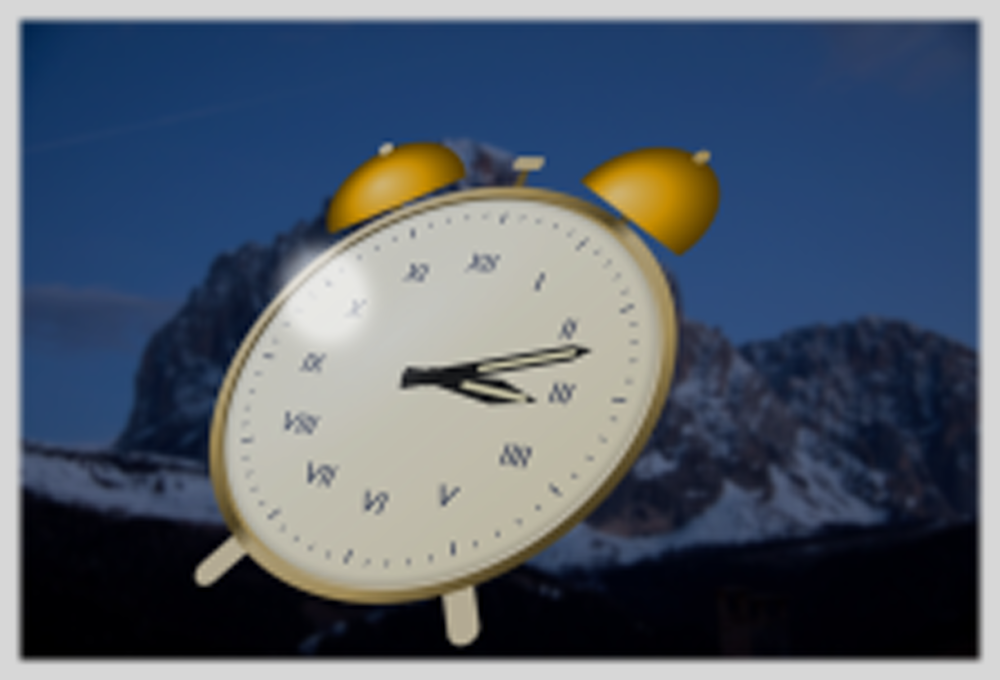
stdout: 3:12
